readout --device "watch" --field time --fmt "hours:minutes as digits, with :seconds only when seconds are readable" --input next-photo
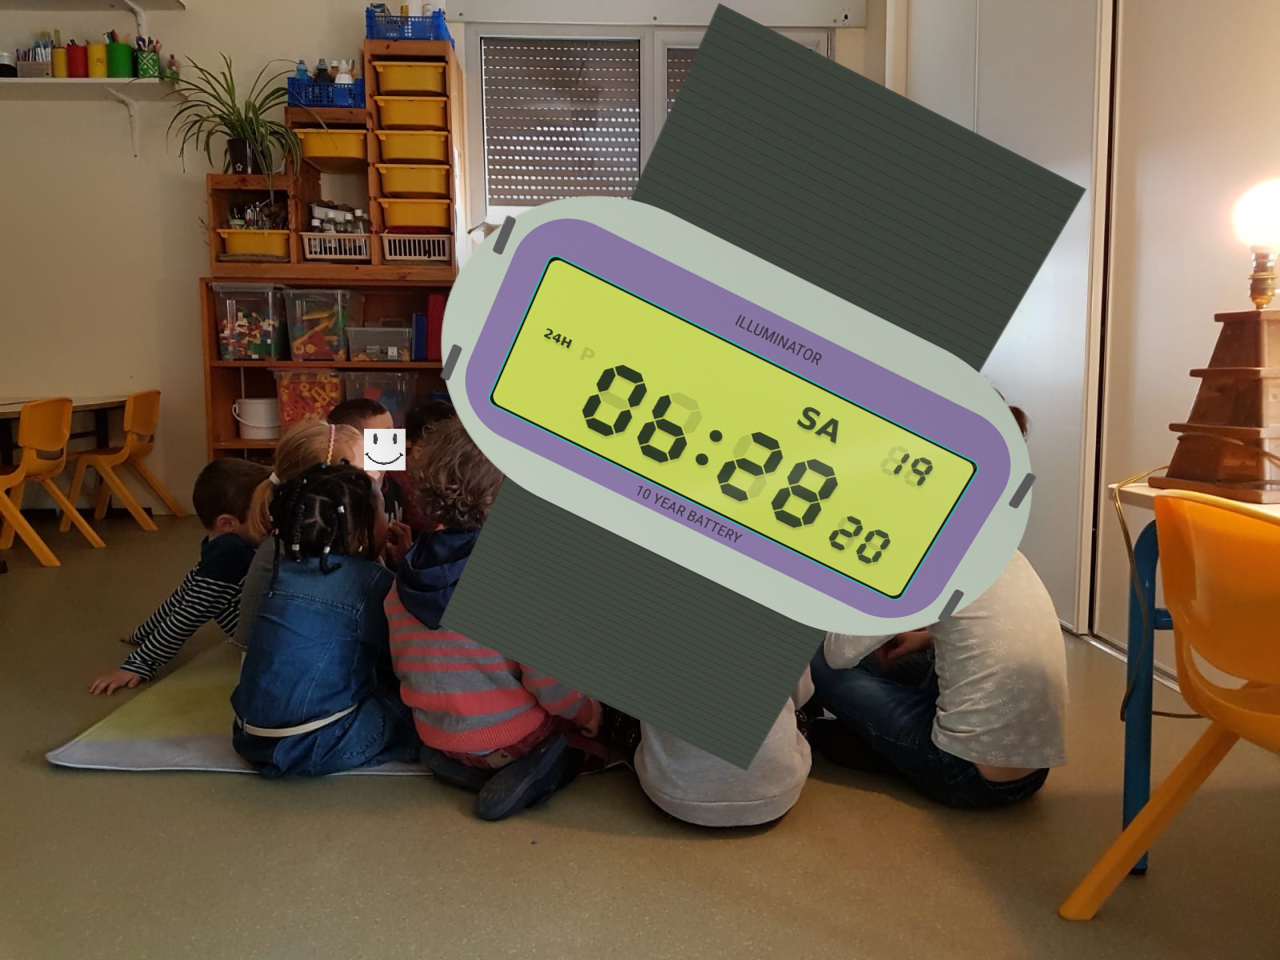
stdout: 6:28:20
